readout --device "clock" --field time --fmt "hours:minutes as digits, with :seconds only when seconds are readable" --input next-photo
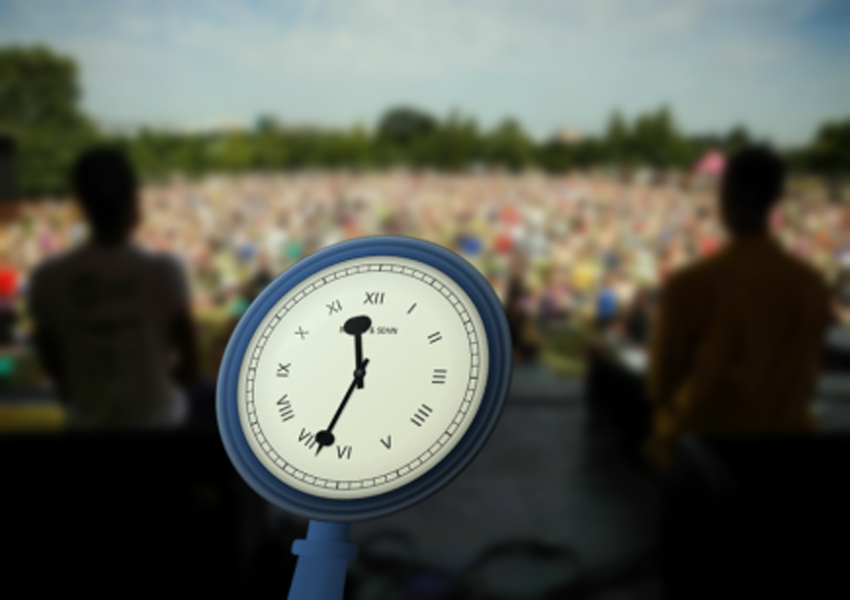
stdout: 11:33
